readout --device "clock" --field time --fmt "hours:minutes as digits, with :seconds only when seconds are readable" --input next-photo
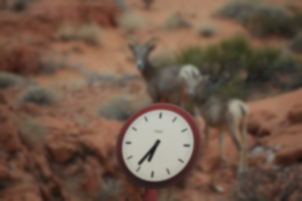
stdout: 6:36
